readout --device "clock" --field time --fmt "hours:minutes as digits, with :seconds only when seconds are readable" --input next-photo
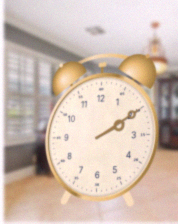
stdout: 2:10
